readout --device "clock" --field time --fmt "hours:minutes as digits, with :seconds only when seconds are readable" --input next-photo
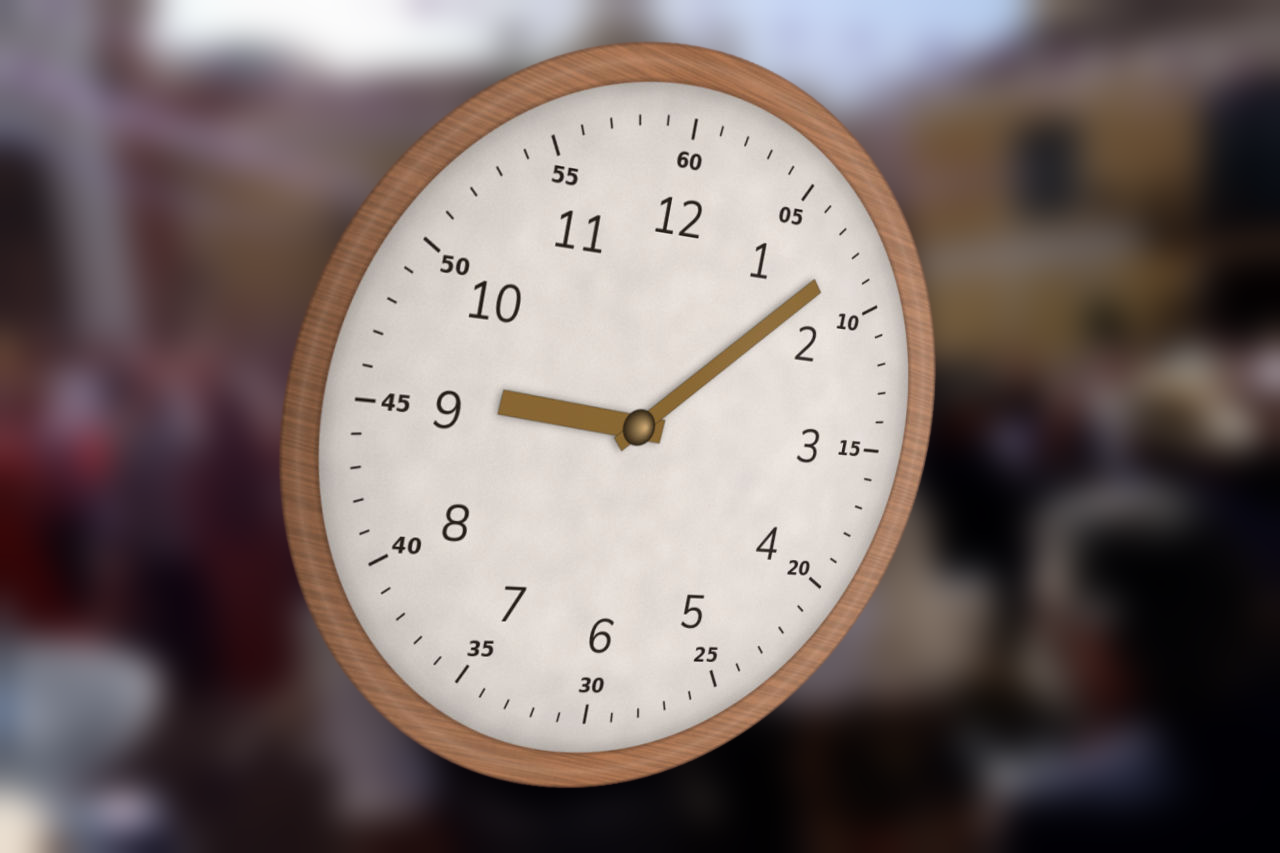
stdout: 9:08
